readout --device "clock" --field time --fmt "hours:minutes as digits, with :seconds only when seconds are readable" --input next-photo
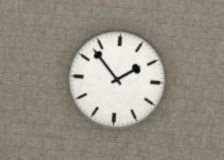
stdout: 1:53
